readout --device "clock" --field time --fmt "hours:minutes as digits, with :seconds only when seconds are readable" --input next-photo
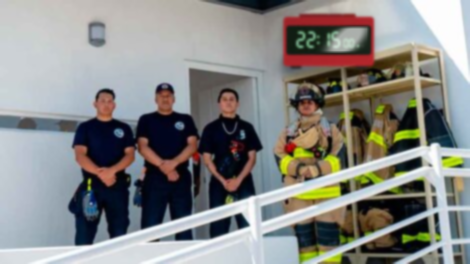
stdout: 22:15
